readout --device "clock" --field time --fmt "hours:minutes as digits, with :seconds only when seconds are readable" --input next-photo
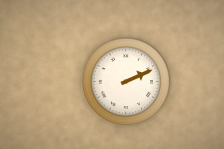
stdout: 2:11
